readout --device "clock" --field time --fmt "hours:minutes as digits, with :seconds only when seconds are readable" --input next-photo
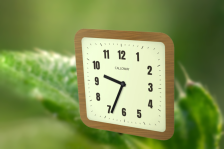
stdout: 9:34
